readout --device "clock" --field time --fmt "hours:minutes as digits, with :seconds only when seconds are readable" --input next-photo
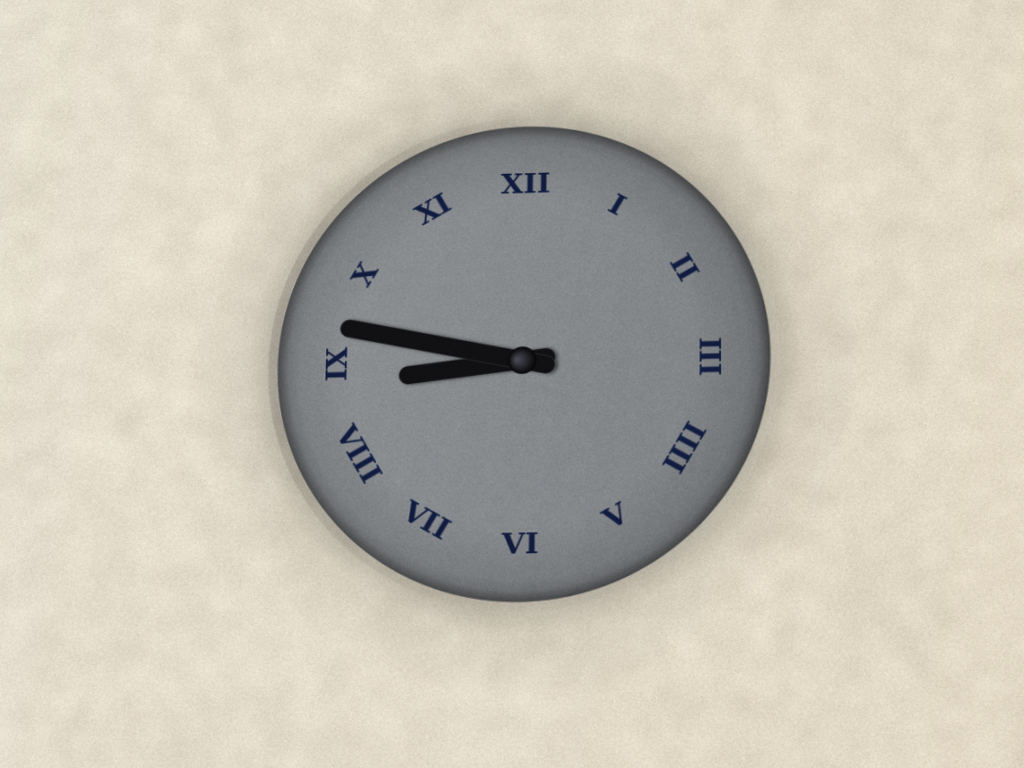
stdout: 8:47
